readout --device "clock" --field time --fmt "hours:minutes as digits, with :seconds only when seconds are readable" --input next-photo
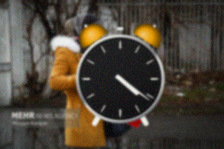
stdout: 4:21
